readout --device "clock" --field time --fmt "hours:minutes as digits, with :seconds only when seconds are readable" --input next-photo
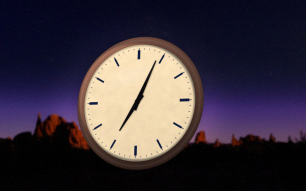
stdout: 7:04
